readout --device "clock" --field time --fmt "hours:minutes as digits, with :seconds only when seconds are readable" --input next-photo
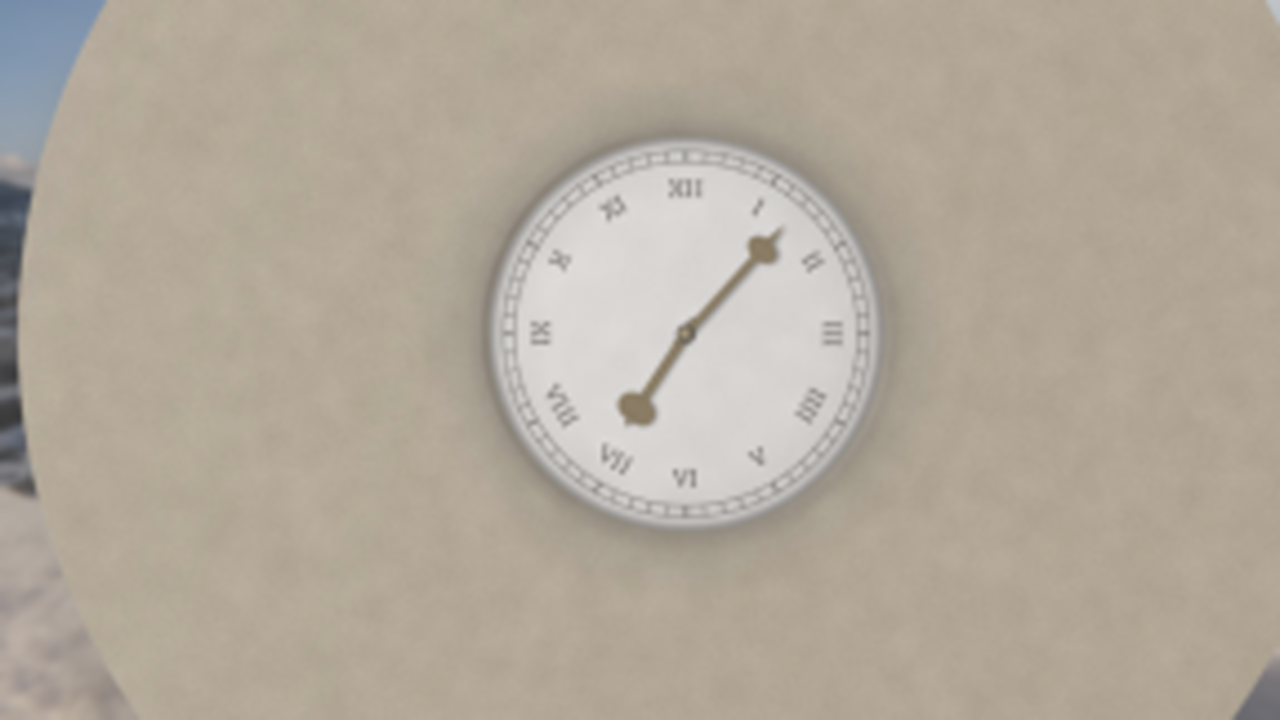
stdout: 7:07
